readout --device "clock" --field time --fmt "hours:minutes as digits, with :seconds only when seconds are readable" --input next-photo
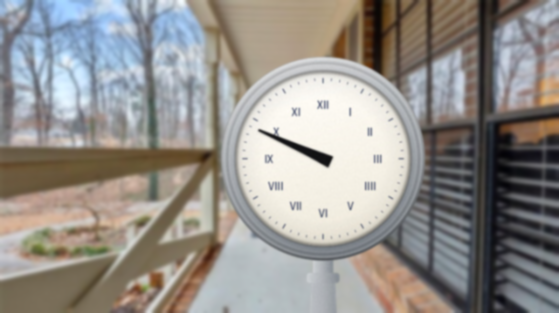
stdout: 9:49
